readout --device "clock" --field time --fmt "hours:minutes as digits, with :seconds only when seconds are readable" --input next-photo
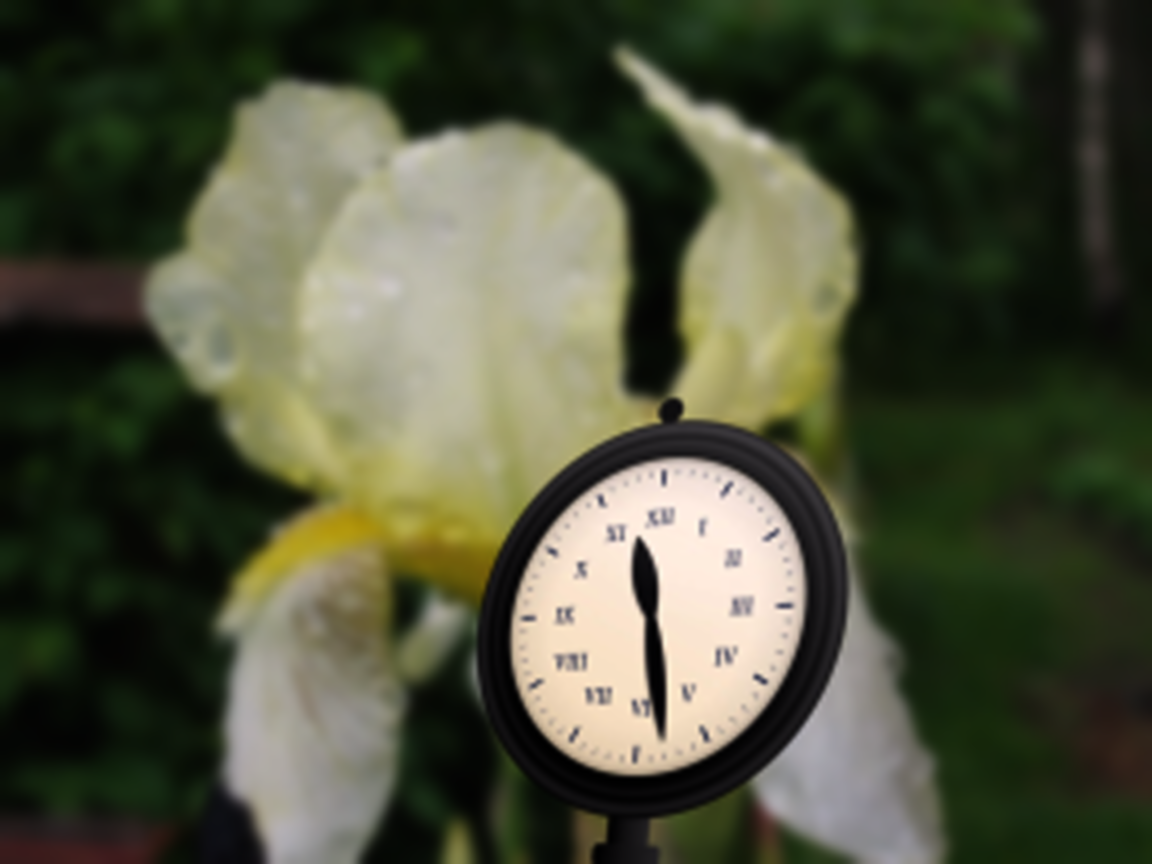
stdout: 11:28
